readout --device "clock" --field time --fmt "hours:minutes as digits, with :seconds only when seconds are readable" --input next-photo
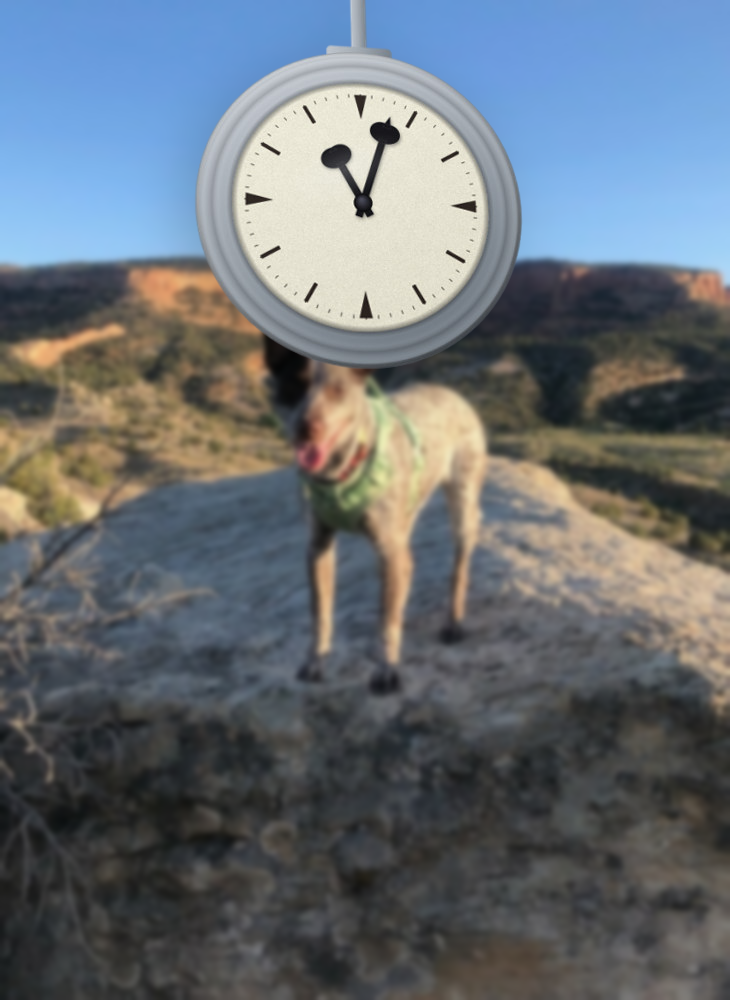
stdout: 11:03
